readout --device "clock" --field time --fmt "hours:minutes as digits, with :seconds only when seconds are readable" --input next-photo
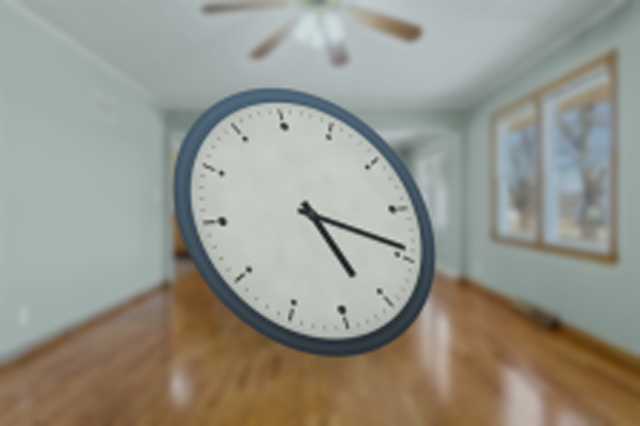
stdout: 5:19
